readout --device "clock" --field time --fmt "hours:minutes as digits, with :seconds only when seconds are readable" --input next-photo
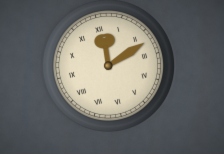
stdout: 12:12
